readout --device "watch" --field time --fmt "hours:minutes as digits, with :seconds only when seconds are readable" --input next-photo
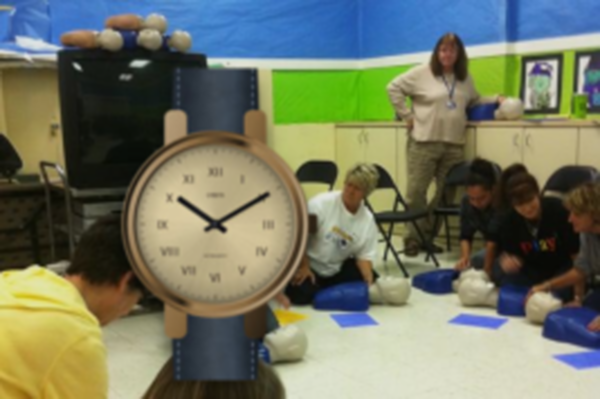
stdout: 10:10
